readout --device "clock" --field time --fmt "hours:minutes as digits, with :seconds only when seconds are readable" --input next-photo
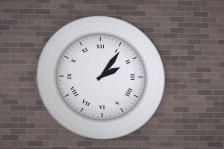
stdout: 2:06
